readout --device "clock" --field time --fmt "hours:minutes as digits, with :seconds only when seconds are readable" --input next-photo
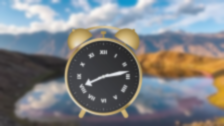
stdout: 8:13
